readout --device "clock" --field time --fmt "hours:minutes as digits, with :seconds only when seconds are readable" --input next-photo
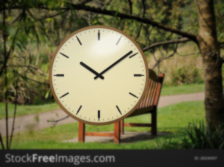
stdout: 10:09
